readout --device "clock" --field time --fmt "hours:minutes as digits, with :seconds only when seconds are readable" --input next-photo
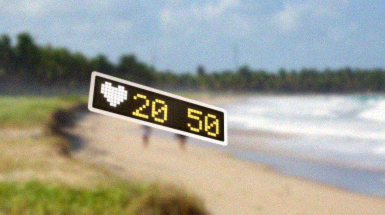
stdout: 20:50
